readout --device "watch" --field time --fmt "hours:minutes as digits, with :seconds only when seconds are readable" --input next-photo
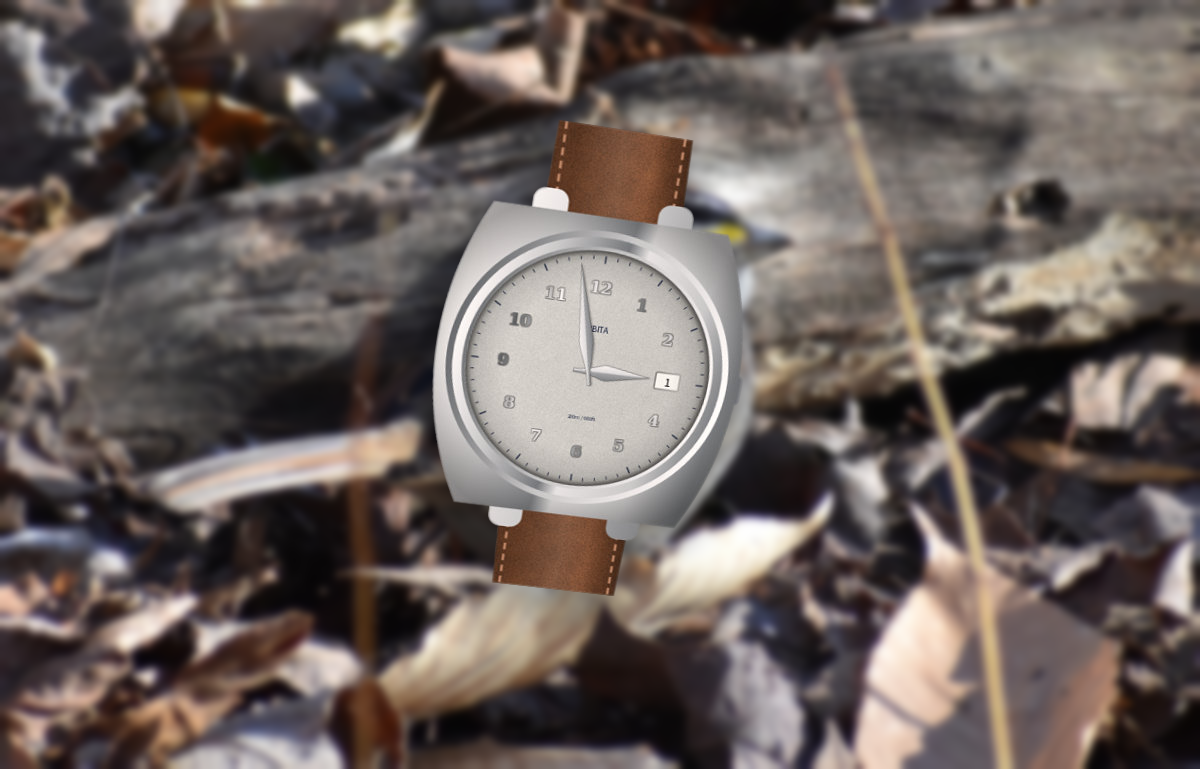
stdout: 2:58
